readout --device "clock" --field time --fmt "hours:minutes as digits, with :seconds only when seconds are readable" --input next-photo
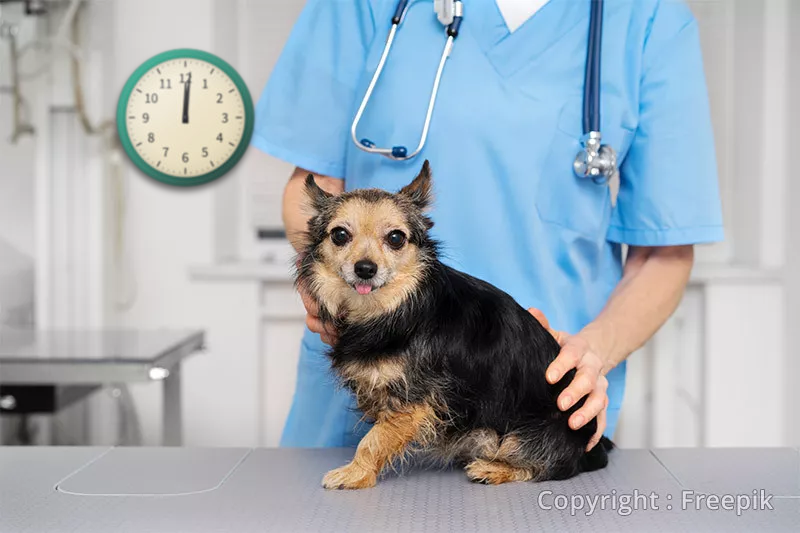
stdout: 12:01
